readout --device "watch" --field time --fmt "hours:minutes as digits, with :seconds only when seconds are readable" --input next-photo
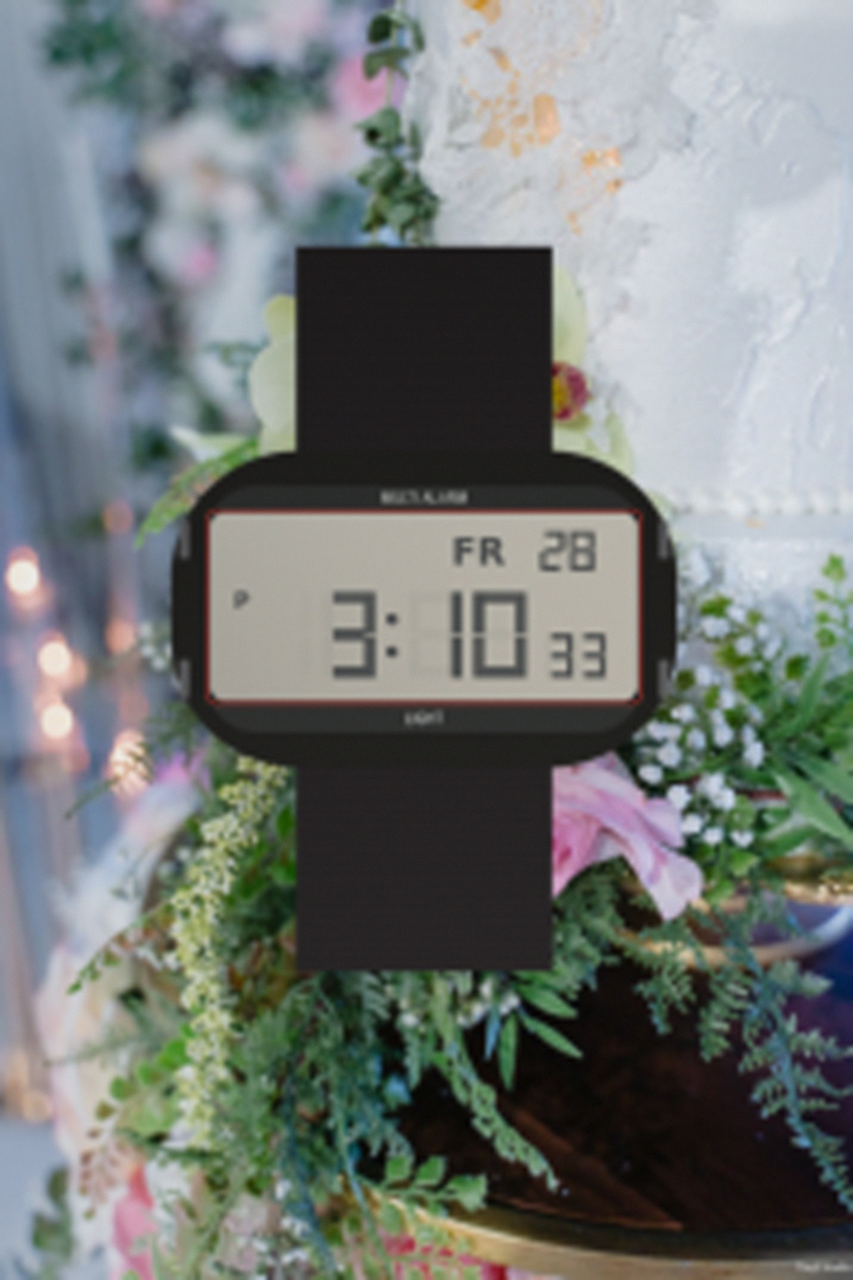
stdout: 3:10:33
